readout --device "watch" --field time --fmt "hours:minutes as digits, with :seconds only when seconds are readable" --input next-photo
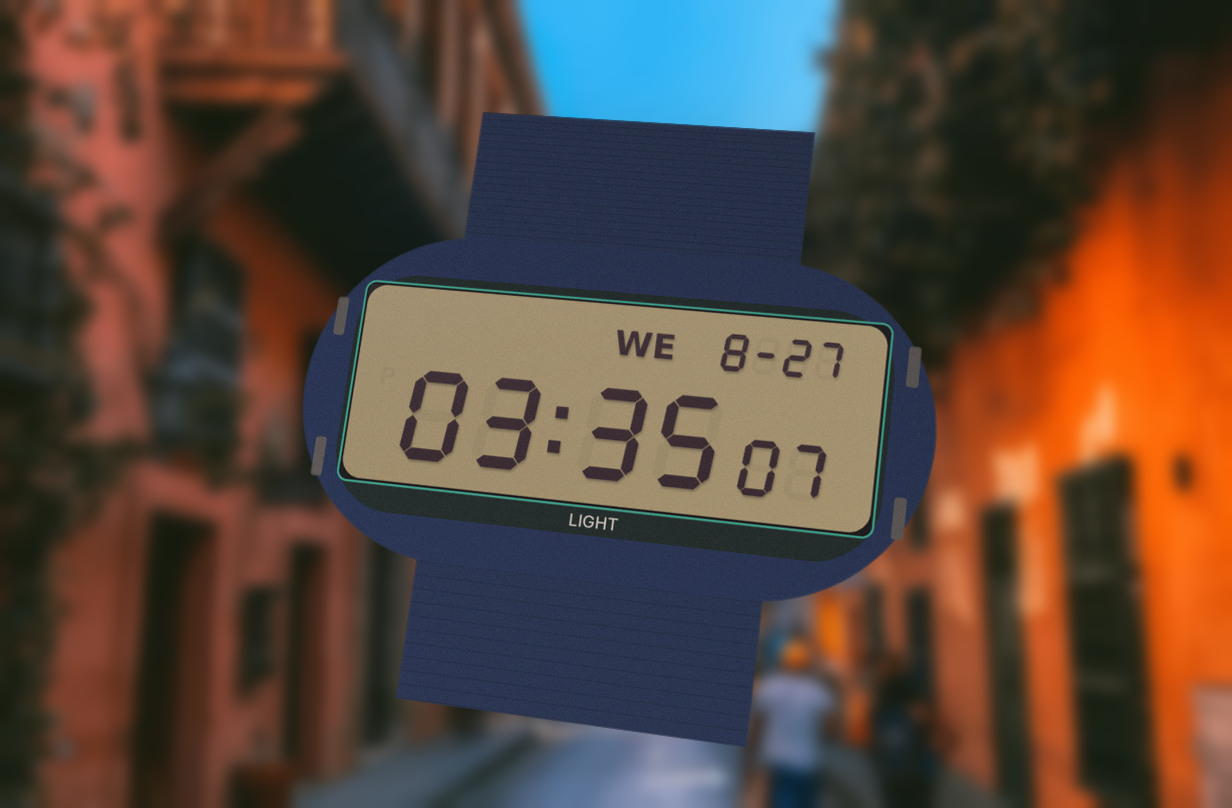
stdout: 3:35:07
